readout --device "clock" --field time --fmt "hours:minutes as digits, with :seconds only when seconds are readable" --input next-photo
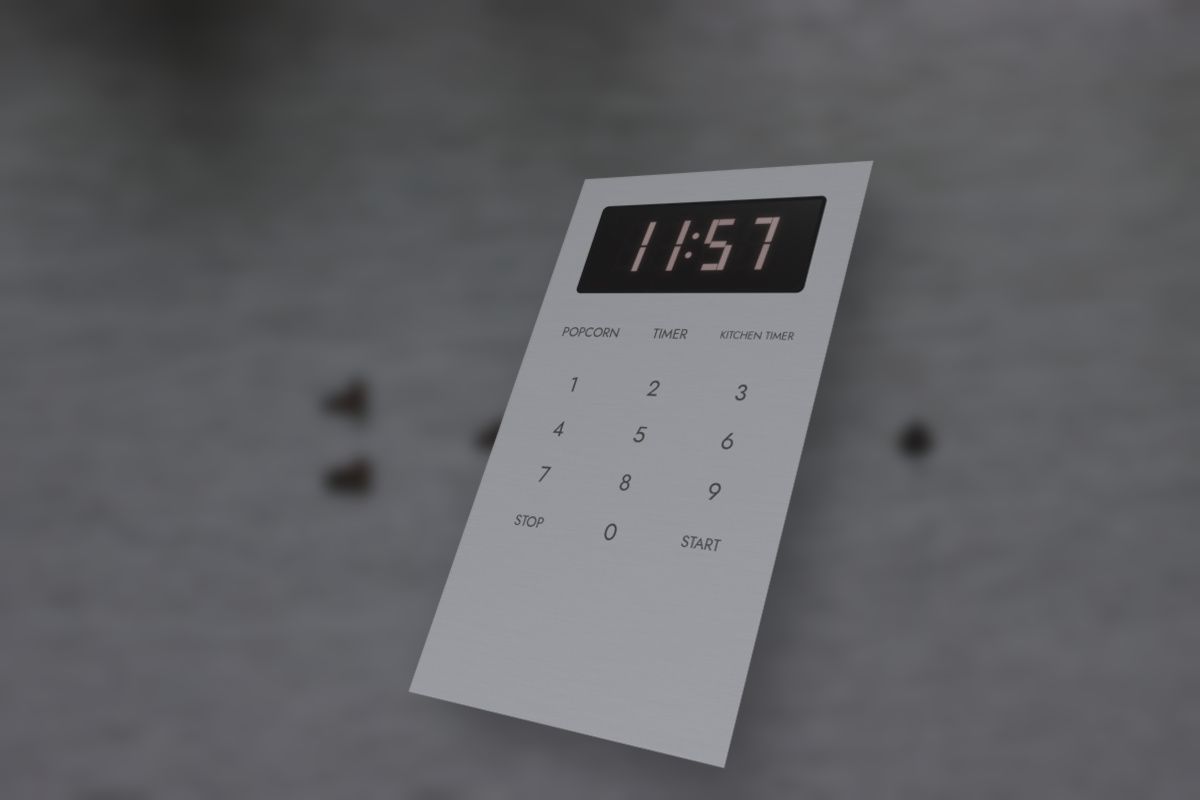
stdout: 11:57
